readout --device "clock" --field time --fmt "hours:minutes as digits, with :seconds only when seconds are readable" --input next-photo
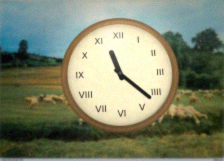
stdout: 11:22
